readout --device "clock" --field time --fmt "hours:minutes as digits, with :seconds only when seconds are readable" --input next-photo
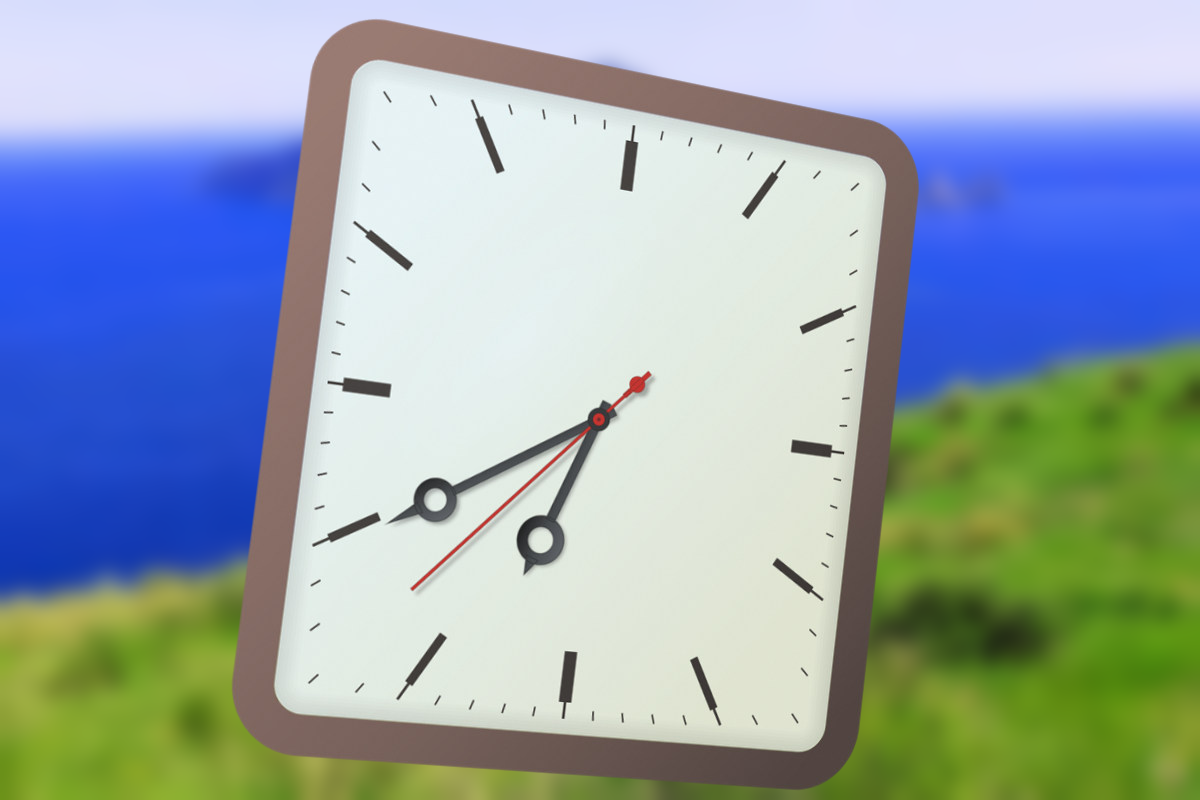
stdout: 6:39:37
